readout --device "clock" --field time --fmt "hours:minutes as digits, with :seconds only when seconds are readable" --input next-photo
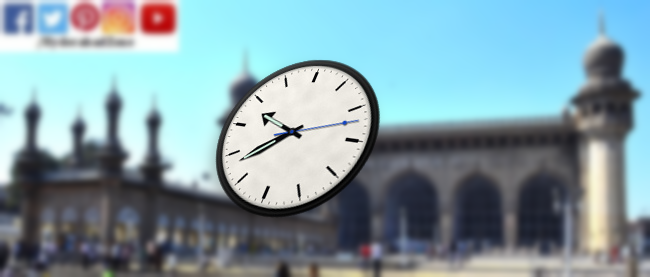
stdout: 9:38:12
